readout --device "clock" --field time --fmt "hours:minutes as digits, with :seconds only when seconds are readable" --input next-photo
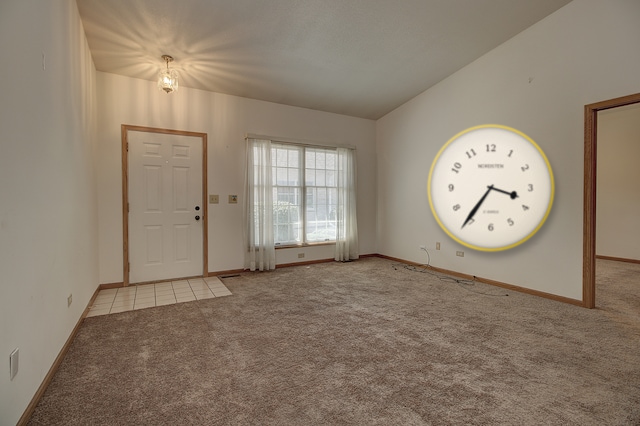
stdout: 3:36
